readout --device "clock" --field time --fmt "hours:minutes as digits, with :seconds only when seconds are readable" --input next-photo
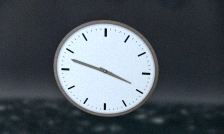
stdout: 3:48
